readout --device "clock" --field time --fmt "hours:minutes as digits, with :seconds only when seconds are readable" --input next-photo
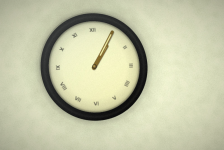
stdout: 1:05
